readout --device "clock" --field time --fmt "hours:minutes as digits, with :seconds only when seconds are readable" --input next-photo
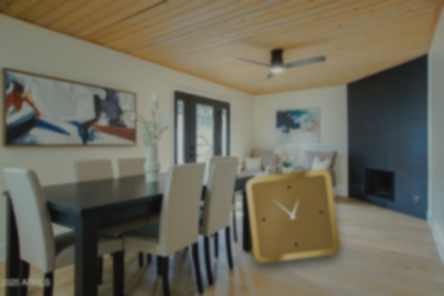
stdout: 12:53
